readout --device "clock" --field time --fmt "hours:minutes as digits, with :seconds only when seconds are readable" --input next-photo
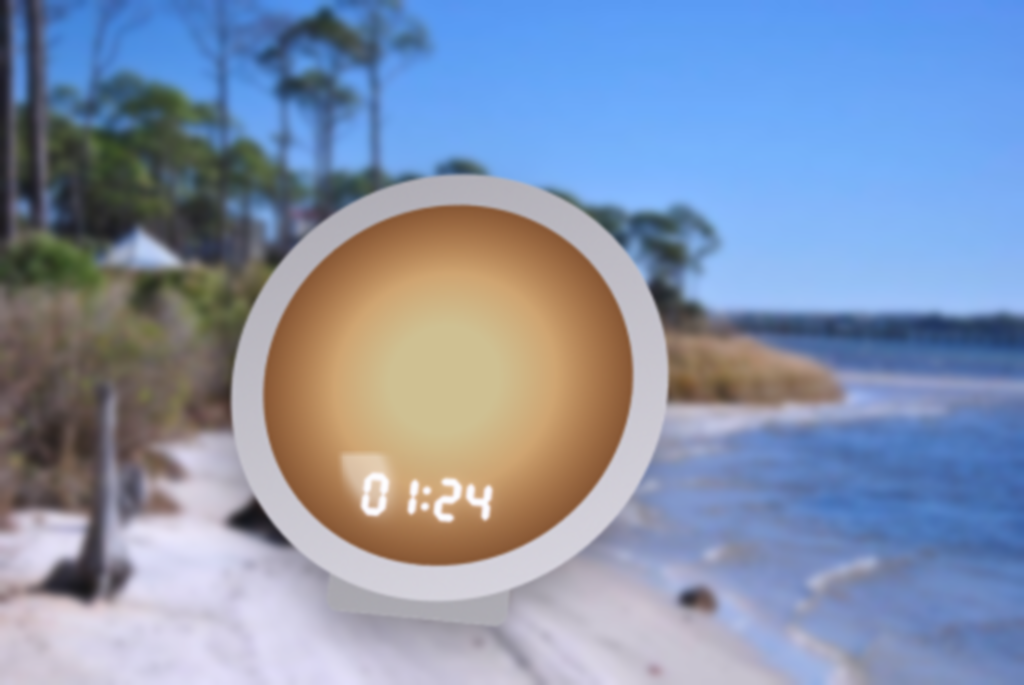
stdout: 1:24
